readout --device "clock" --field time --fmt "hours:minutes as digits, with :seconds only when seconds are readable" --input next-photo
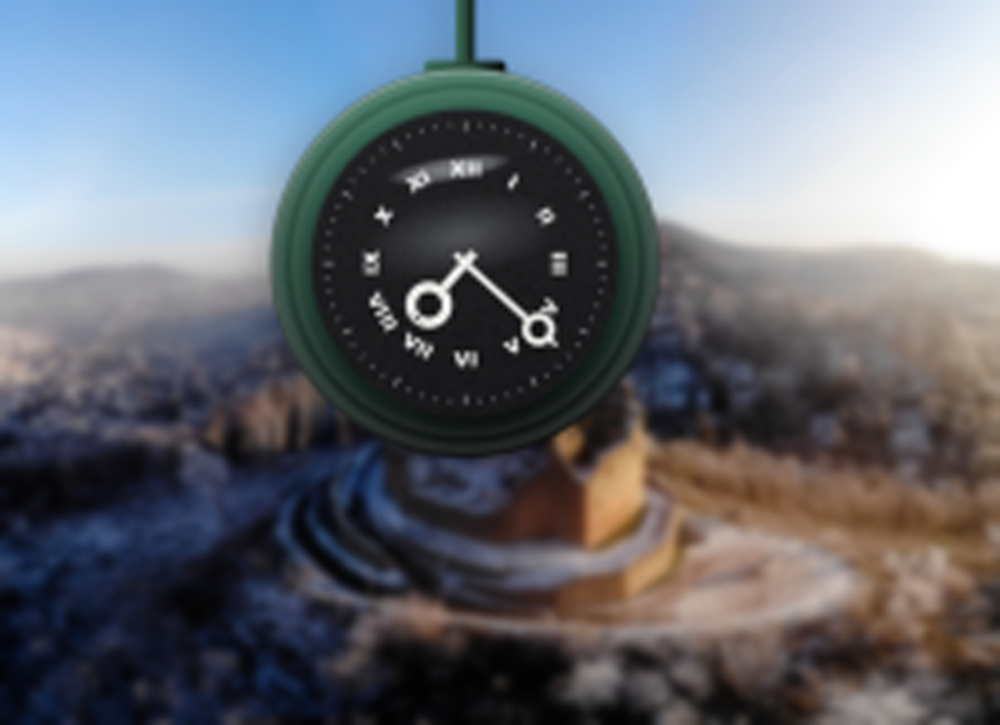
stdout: 7:22
